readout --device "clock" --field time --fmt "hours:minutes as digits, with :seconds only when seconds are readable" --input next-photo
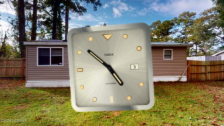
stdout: 4:52
